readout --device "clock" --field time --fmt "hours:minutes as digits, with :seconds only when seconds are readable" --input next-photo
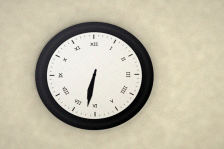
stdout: 6:32
